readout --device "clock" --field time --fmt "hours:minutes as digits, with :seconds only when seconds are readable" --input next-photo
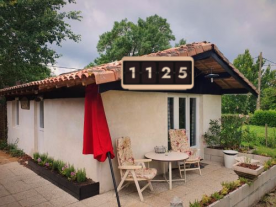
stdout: 11:25
